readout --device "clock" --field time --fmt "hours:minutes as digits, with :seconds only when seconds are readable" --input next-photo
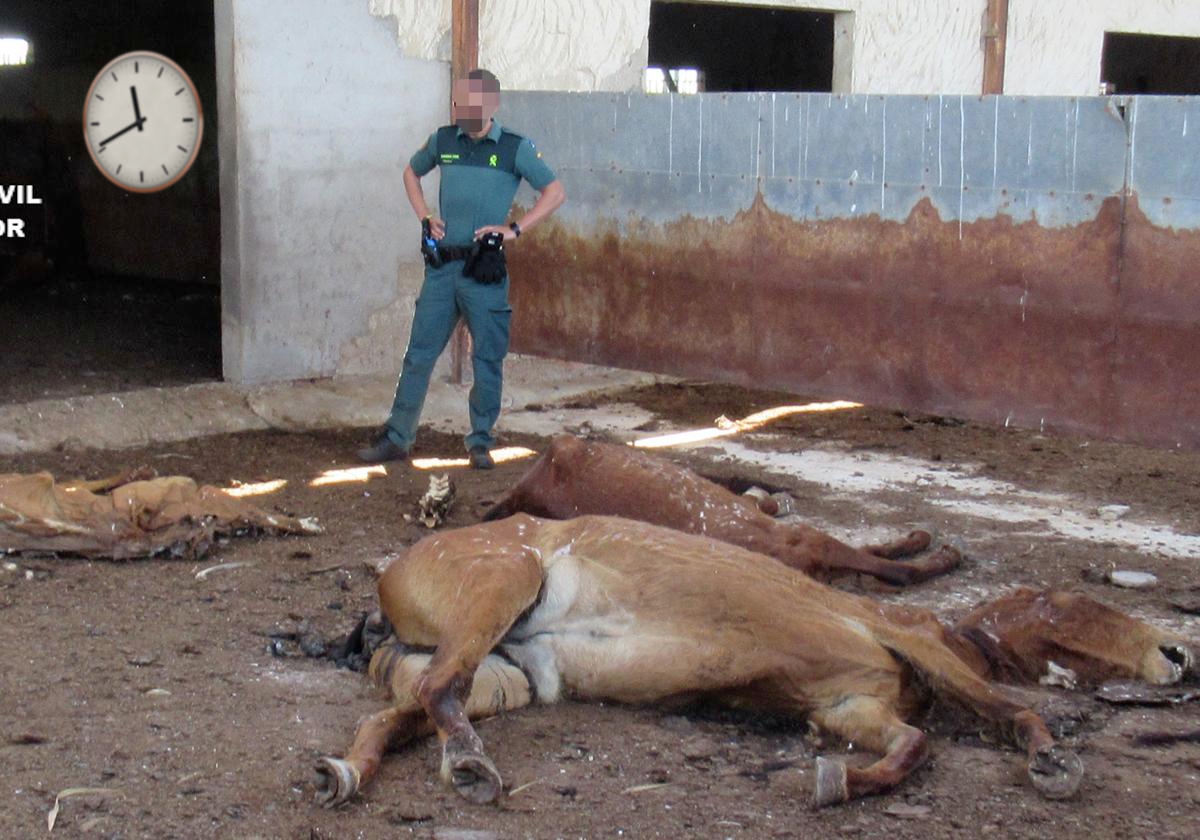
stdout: 11:41
